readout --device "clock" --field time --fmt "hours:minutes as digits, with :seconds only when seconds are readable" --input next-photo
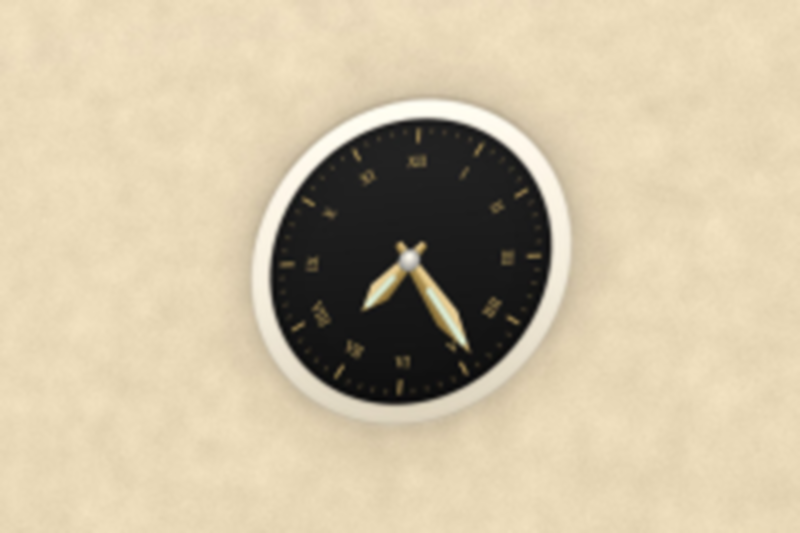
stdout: 7:24
